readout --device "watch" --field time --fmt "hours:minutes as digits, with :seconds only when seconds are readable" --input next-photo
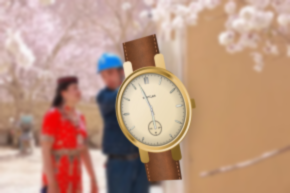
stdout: 5:57
